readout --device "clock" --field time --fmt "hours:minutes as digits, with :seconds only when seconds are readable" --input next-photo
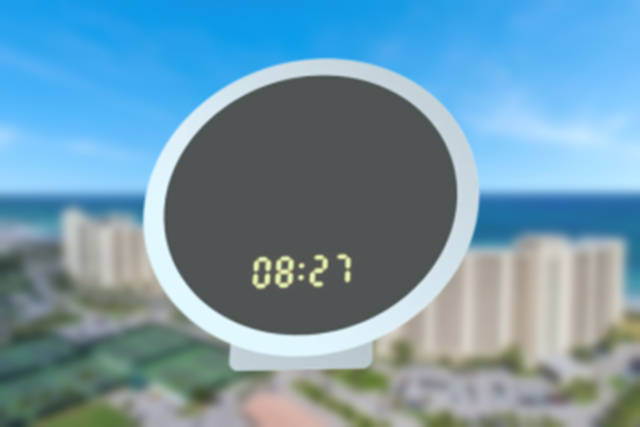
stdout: 8:27
